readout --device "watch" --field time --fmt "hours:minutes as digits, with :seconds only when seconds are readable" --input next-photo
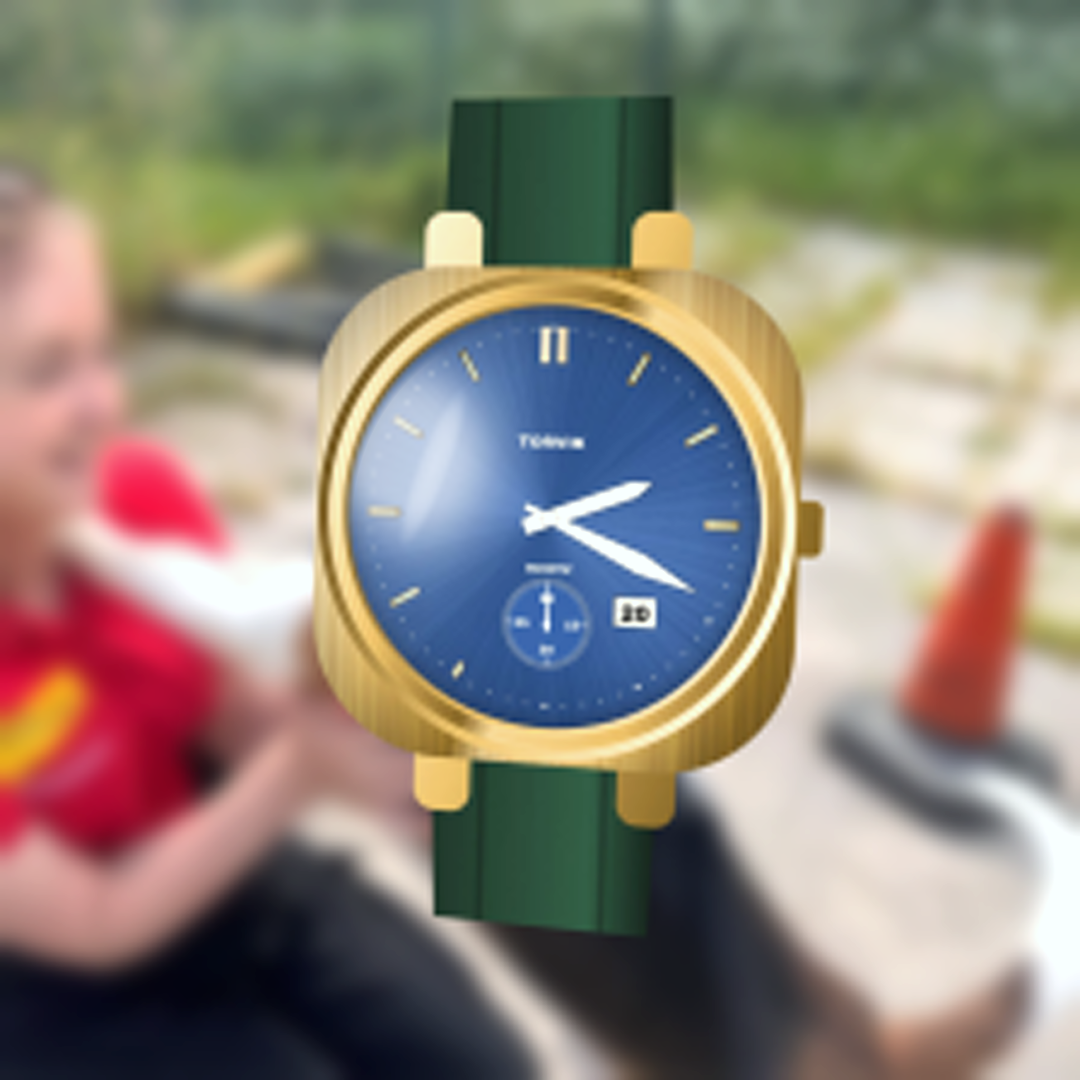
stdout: 2:19
